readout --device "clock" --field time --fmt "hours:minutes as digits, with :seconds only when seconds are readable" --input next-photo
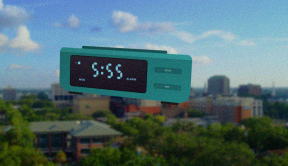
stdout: 5:55
